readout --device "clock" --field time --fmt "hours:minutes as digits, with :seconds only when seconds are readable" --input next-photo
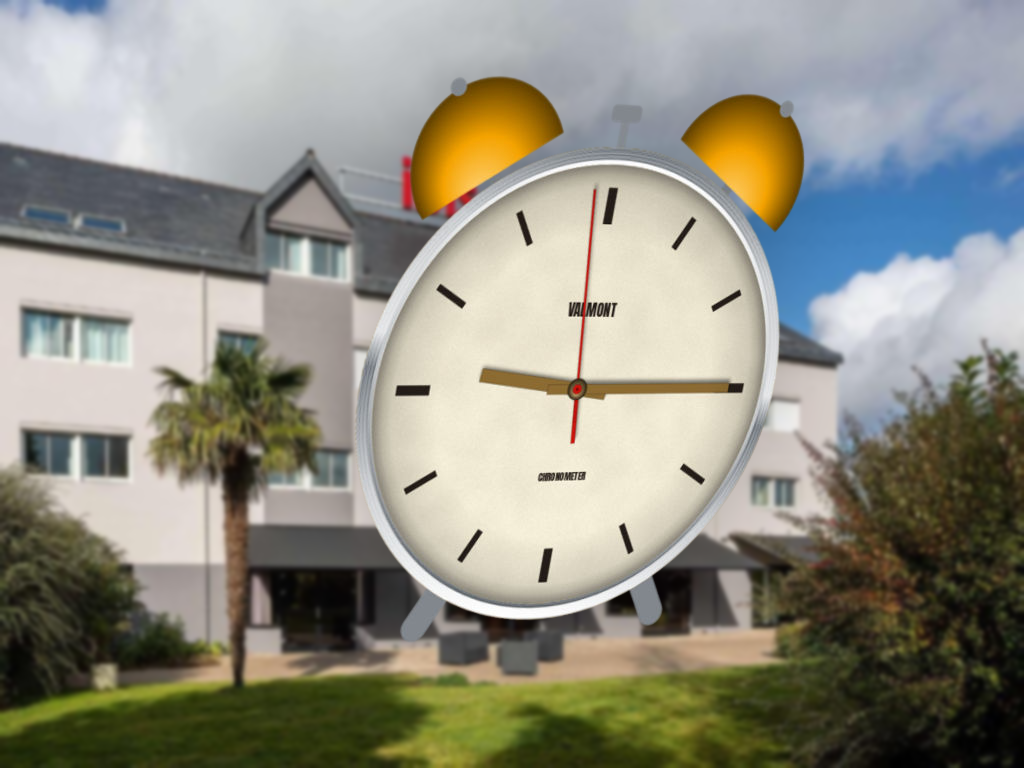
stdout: 9:14:59
